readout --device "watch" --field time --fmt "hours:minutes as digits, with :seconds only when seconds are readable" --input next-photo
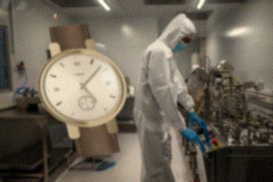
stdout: 5:08
